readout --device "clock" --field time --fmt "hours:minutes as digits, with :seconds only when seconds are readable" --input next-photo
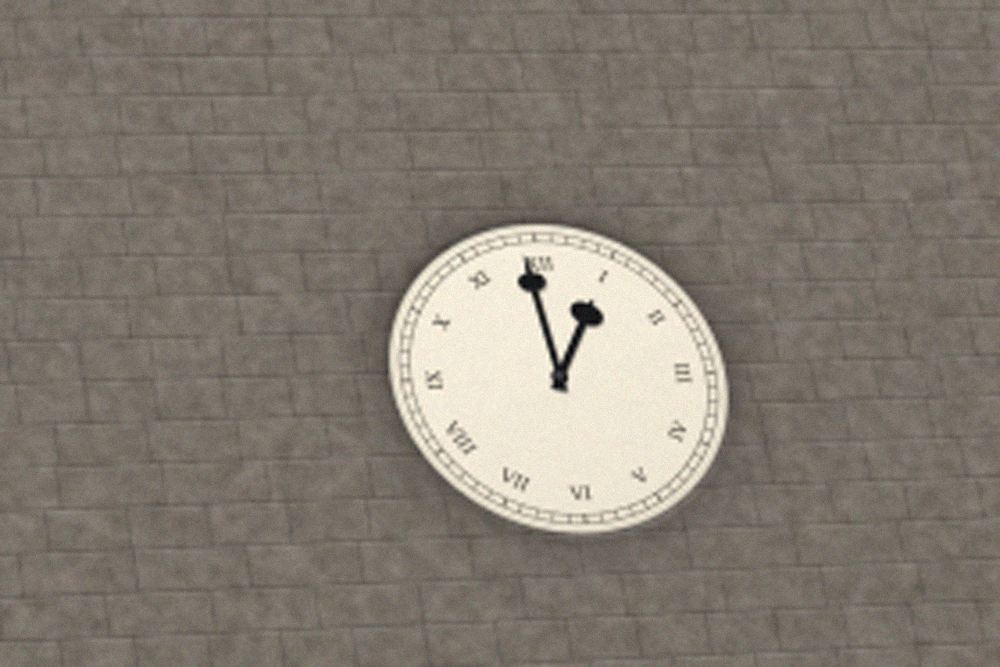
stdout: 12:59
